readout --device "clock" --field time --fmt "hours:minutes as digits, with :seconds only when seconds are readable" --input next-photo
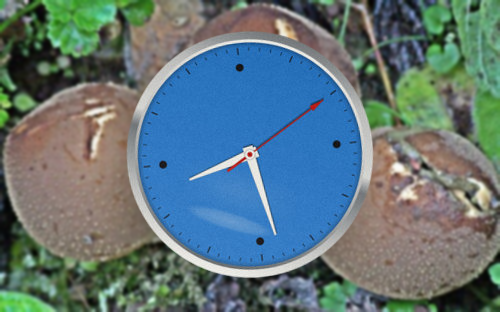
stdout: 8:28:10
